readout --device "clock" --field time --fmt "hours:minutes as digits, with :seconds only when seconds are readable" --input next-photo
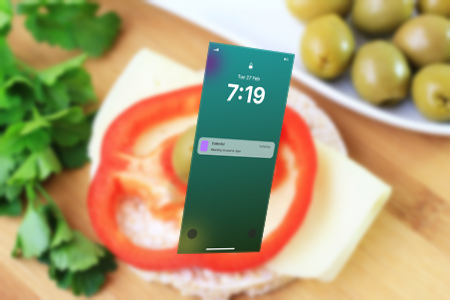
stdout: 7:19
